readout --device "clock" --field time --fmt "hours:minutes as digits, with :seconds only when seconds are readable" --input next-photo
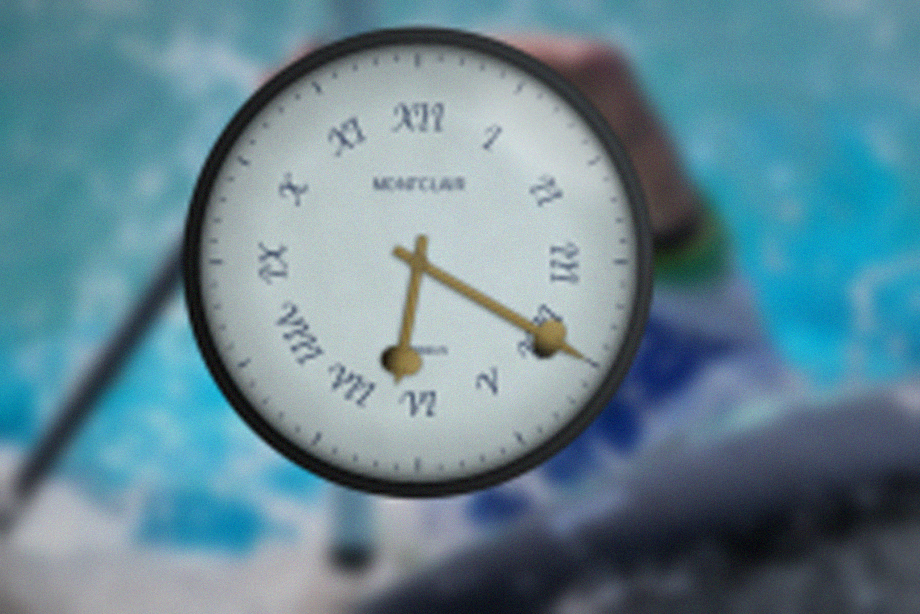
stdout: 6:20
